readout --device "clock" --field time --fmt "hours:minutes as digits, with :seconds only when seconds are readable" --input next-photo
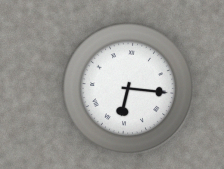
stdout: 6:15
